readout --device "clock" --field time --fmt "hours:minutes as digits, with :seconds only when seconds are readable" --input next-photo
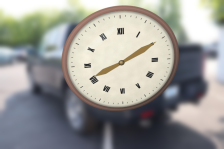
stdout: 8:10
